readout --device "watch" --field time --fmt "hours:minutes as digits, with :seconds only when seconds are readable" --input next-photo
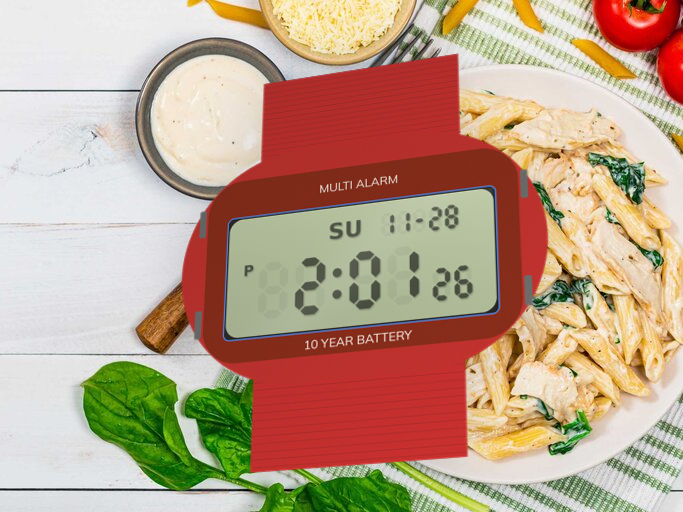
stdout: 2:01:26
